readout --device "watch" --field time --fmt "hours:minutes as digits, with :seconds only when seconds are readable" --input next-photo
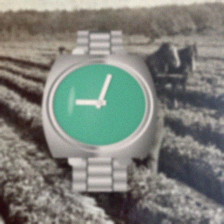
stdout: 9:03
